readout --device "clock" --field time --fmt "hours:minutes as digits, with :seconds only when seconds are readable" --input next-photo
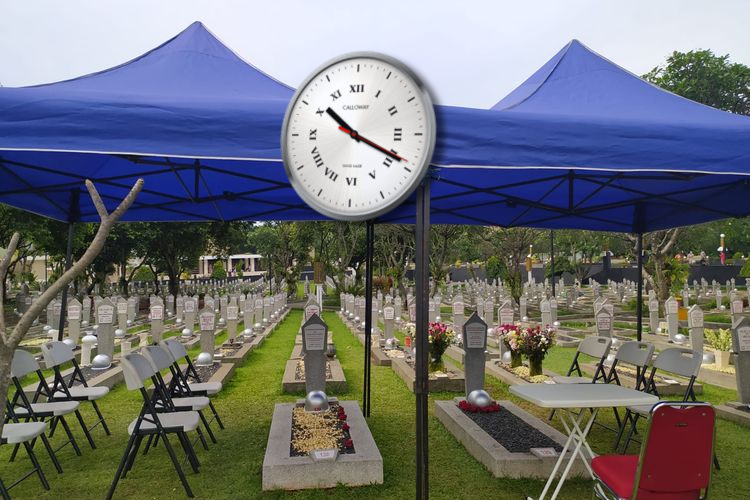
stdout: 10:19:19
